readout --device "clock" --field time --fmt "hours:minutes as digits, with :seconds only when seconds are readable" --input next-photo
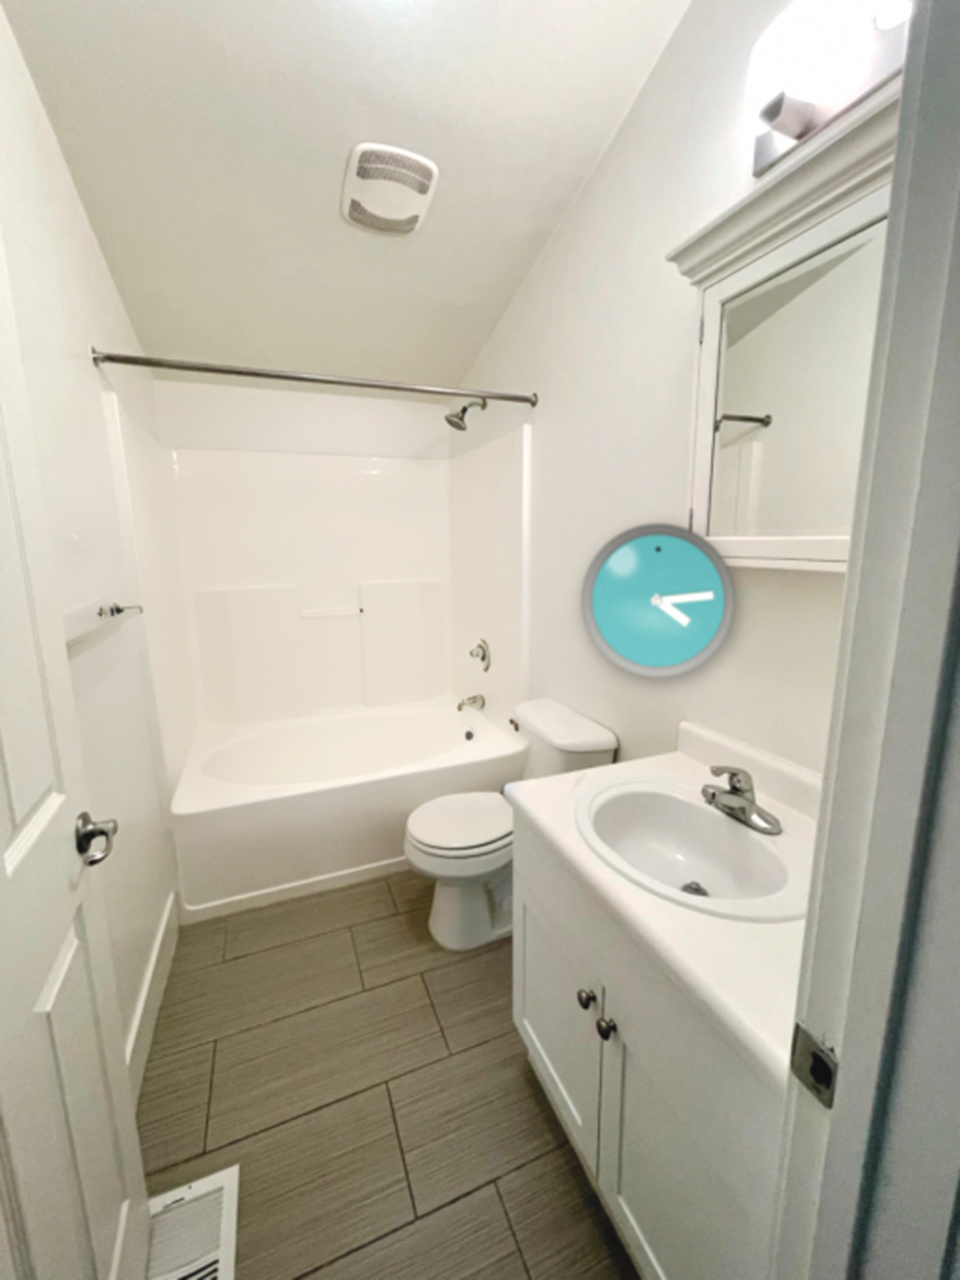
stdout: 4:14
